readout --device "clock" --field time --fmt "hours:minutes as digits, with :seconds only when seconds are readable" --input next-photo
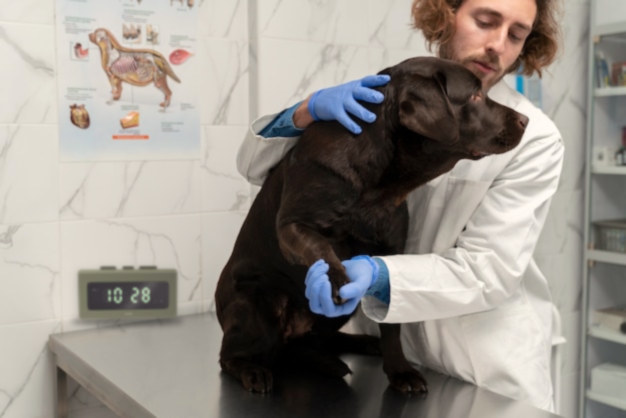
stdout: 10:28
